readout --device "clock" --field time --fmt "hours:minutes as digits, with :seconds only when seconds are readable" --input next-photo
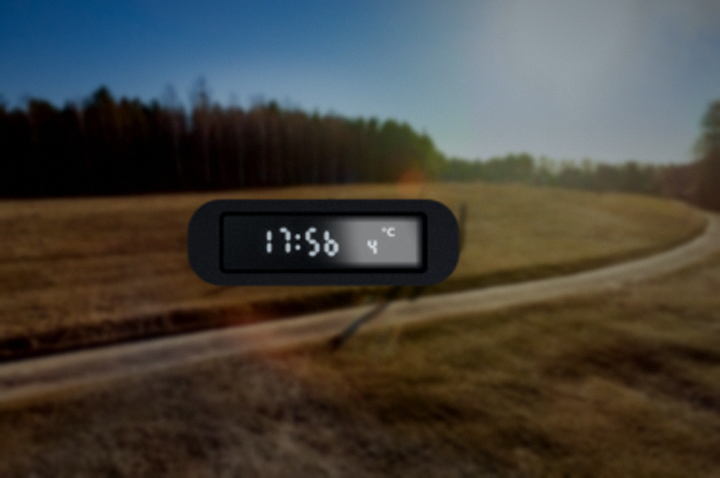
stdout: 17:56
